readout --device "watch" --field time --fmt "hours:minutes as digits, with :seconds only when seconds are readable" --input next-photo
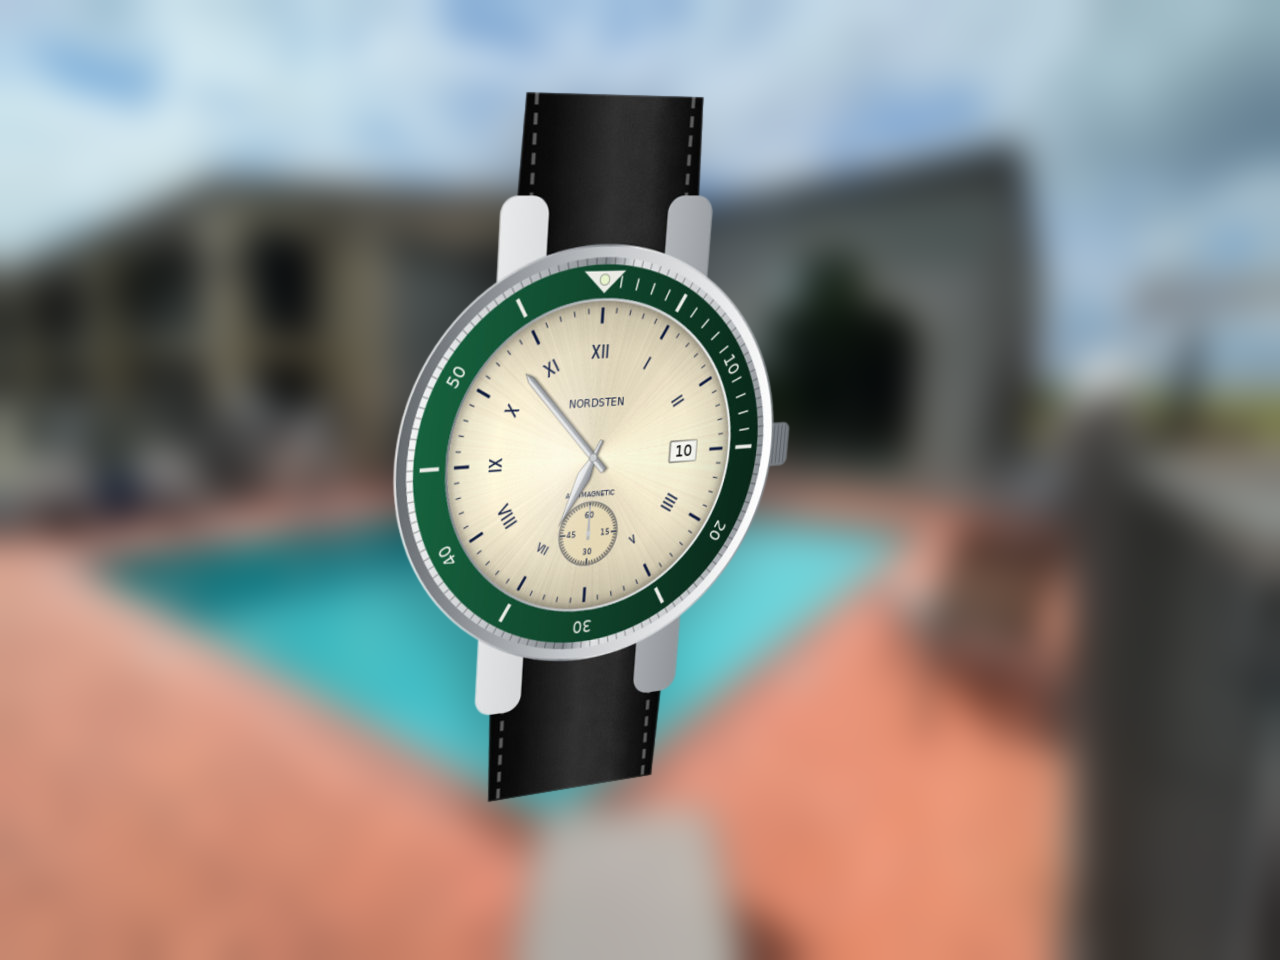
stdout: 6:53
